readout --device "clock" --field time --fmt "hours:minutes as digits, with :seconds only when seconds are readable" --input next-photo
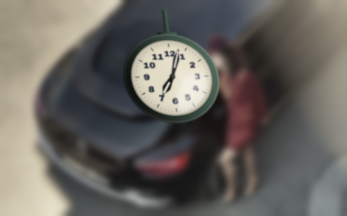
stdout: 7:03
